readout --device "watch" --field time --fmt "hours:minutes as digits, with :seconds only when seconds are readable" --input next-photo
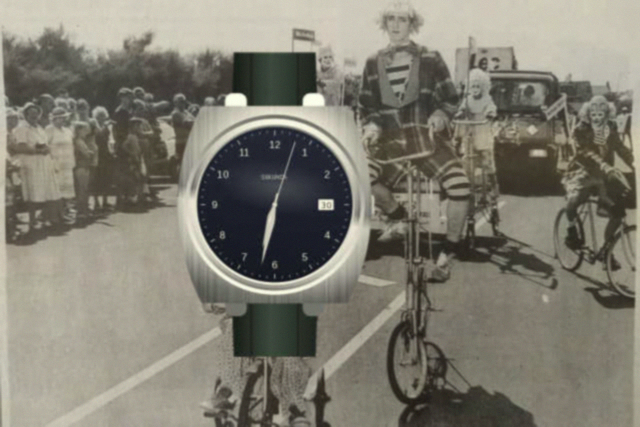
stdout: 6:32:03
